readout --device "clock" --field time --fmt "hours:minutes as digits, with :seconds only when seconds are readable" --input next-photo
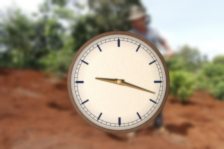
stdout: 9:18
